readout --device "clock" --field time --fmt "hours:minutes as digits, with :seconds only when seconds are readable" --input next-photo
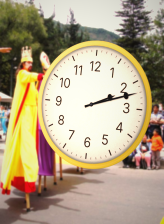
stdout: 2:12
